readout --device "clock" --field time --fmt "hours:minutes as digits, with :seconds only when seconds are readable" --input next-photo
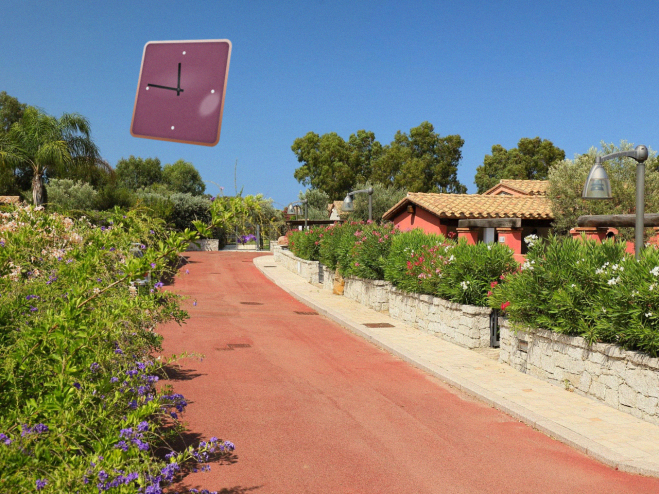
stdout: 11:46
